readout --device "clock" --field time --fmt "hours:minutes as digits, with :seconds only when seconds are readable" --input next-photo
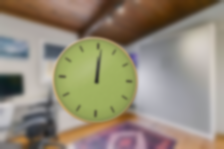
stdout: 12:01
